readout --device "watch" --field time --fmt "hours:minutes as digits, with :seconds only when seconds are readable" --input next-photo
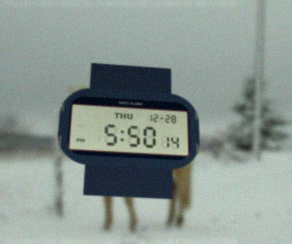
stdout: 5:50:14
